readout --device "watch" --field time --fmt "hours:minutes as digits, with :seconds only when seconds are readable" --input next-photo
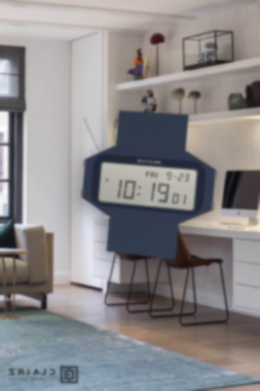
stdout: 10:19
